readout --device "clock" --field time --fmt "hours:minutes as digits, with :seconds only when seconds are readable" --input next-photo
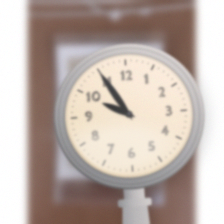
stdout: 9:55
